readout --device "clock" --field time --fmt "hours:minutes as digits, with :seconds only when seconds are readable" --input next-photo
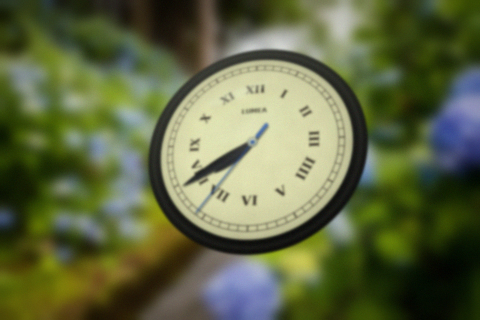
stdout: 7:39:36
